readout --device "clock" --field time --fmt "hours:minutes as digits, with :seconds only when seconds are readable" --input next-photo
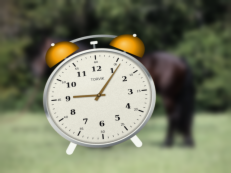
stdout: 9:06
